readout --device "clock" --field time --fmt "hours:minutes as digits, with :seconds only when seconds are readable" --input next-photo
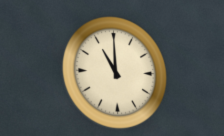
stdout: 11:00
